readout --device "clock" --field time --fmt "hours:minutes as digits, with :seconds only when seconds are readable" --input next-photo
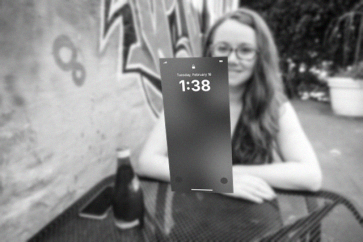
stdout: 1:38
